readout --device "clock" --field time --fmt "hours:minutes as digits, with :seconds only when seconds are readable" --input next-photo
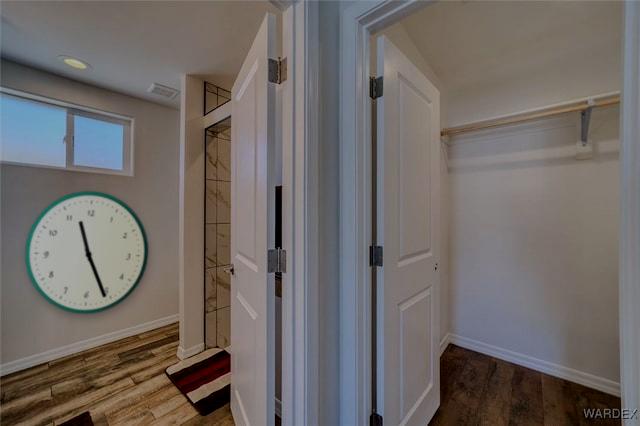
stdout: 11:26
